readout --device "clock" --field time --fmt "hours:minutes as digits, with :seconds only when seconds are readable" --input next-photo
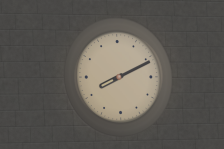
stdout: 8:11
